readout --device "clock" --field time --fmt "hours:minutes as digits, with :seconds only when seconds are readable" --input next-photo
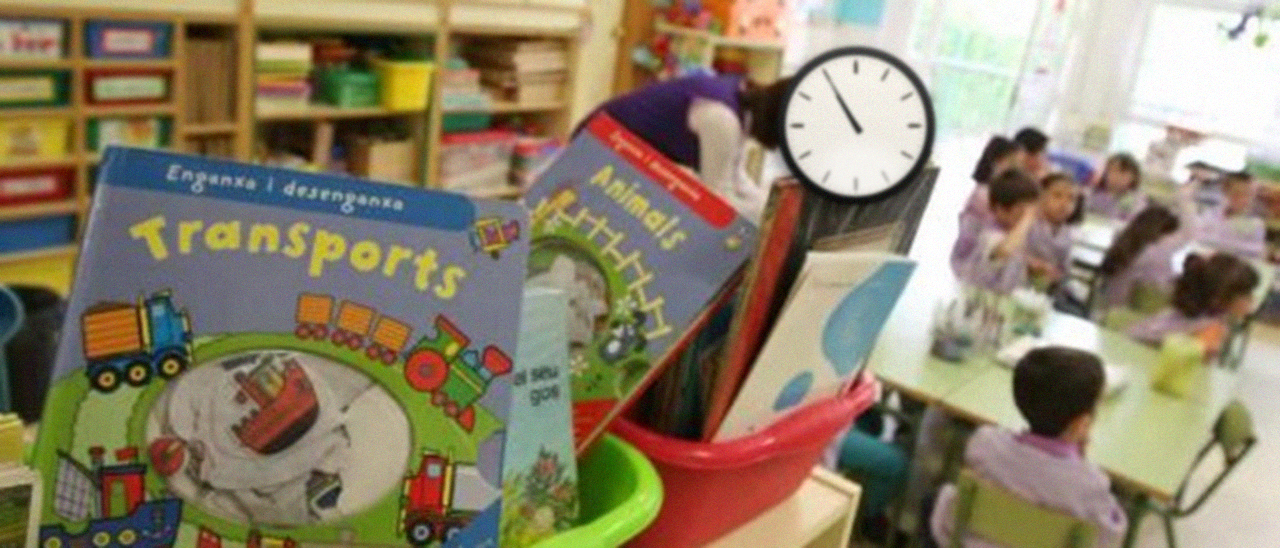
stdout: 10:55
